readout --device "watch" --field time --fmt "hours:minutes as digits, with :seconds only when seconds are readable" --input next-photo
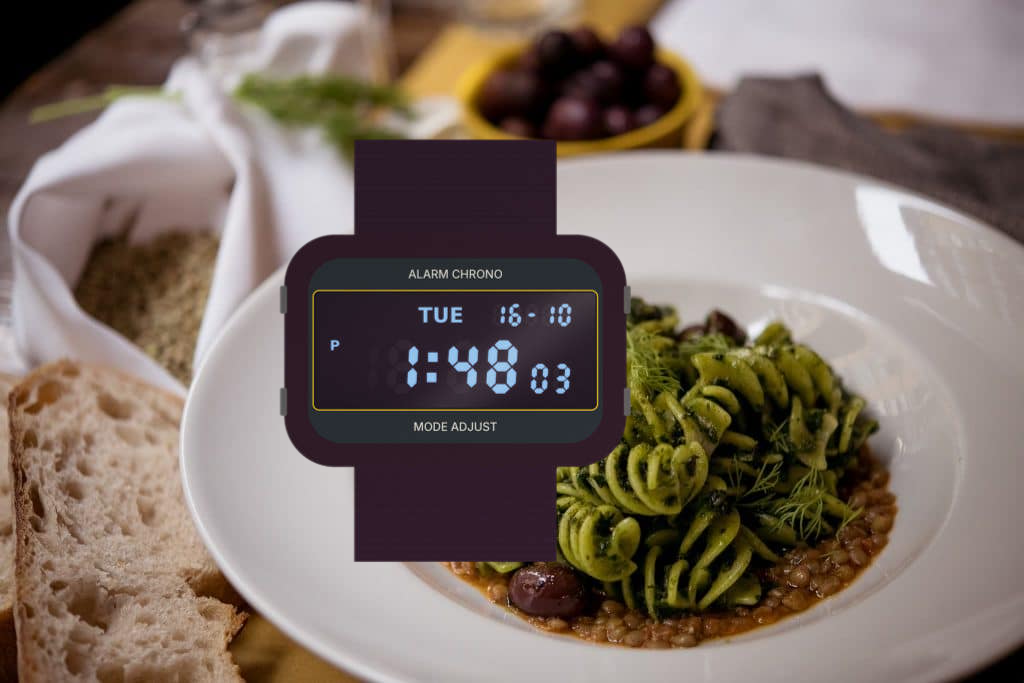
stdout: 1:48:03
